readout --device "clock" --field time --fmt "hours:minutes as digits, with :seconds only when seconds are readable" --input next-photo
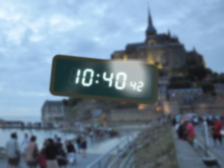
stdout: 10:40:42
